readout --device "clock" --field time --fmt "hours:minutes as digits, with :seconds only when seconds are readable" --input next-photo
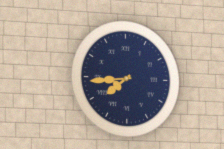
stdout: 7:44
